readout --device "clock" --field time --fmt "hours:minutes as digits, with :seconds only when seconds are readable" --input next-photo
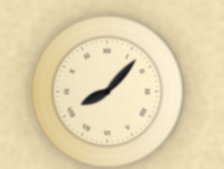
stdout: 8:07
